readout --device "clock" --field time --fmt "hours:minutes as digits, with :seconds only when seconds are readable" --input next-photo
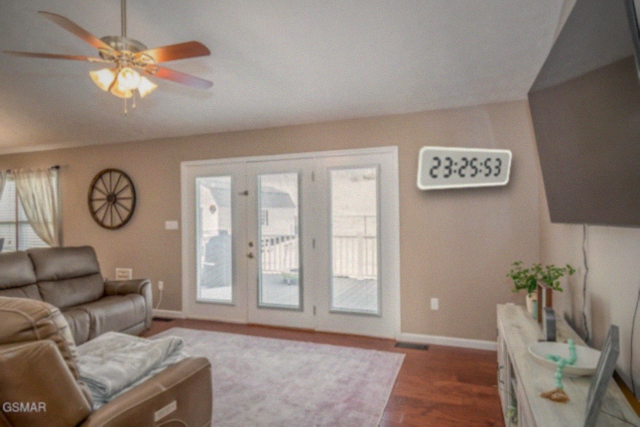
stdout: 23:25:53
